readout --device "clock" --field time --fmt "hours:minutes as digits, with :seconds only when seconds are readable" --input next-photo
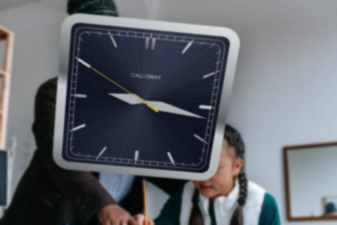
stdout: 9:16:50
